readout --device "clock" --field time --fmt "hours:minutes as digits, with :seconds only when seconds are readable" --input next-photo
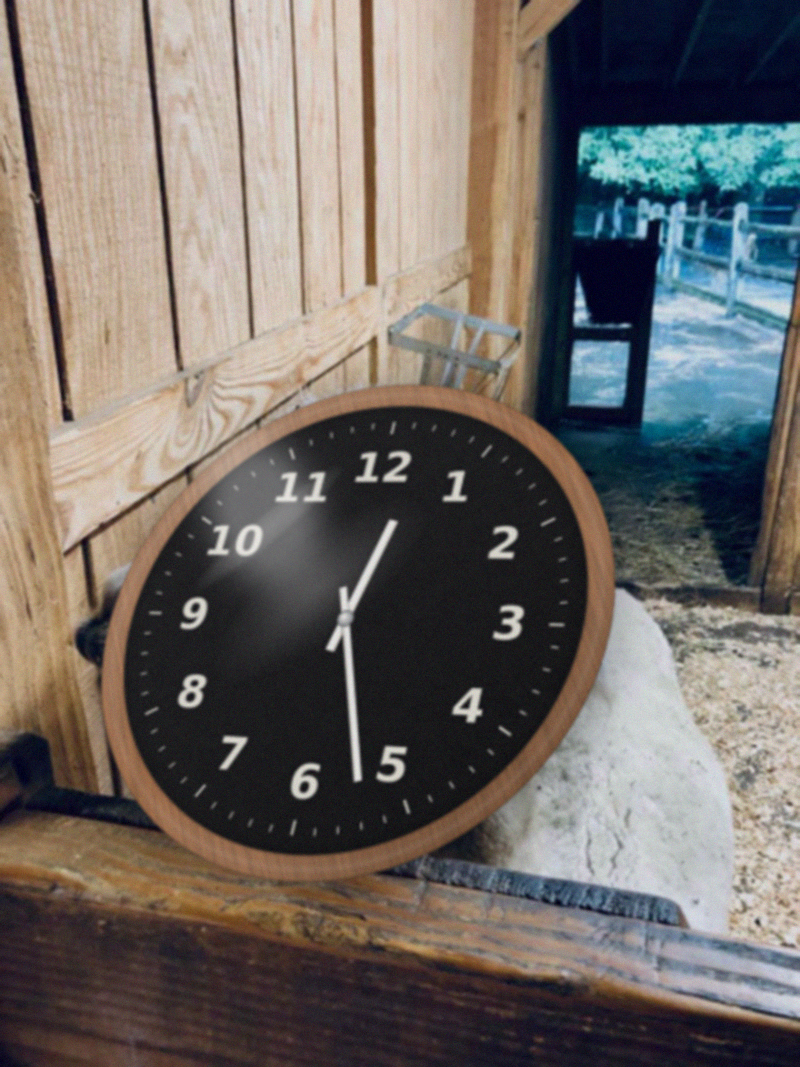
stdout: 12:27
